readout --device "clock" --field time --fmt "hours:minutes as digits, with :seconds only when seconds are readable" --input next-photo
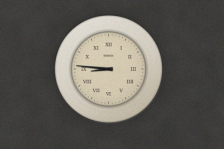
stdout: 8:46
